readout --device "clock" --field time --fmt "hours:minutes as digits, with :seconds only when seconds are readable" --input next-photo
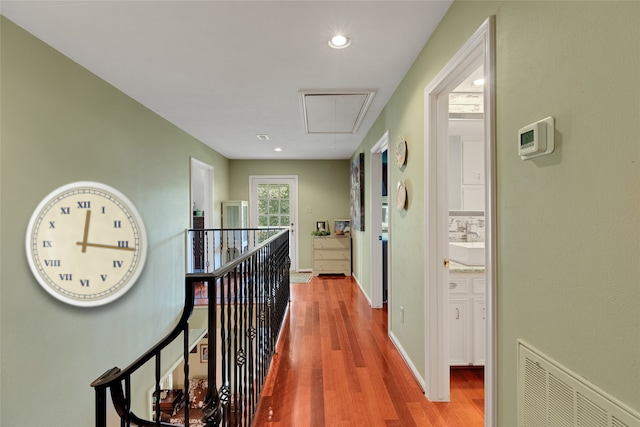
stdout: 12:16
